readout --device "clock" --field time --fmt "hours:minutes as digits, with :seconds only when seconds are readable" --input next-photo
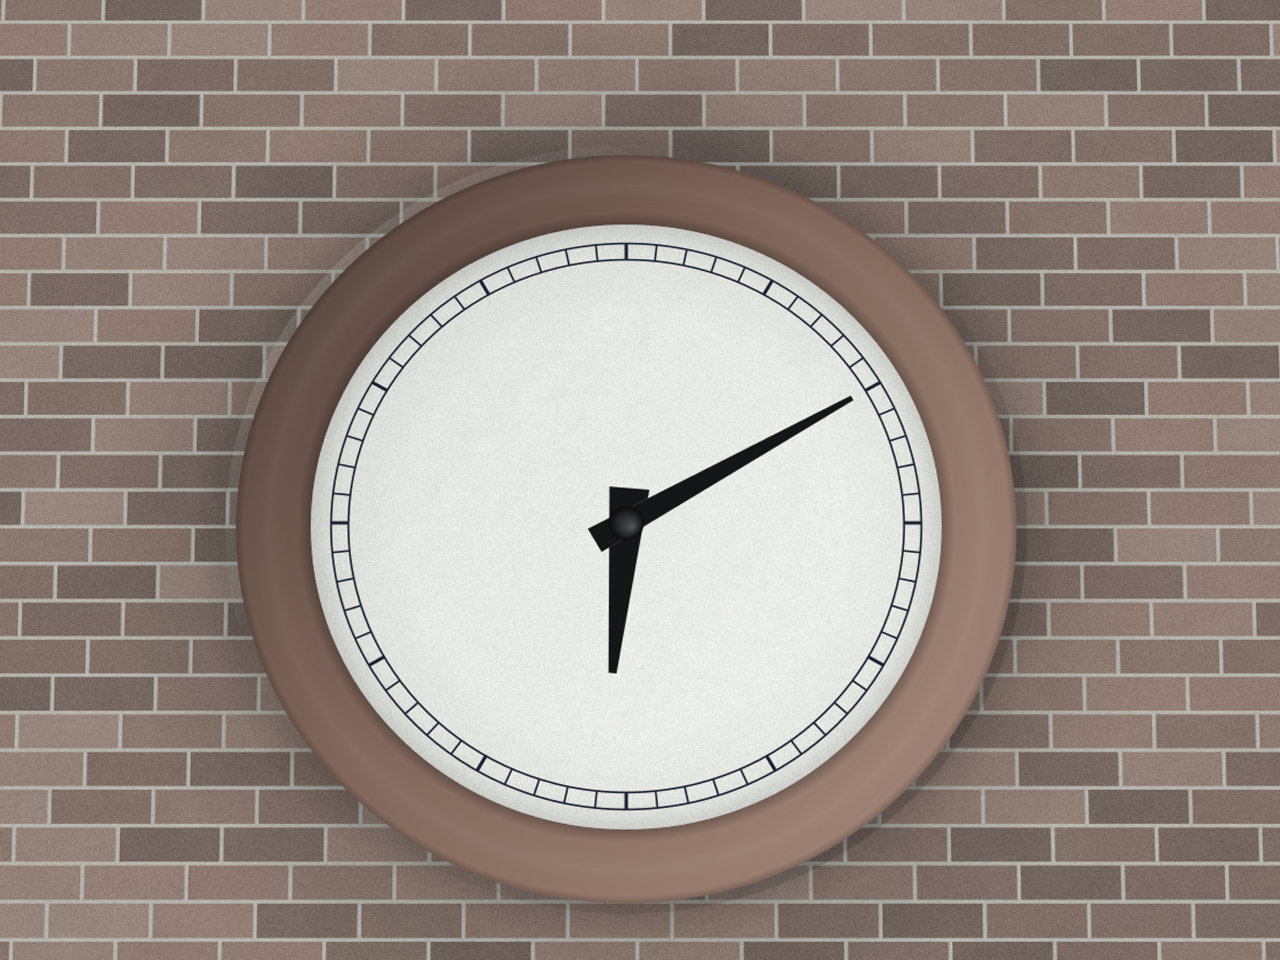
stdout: 6:10
